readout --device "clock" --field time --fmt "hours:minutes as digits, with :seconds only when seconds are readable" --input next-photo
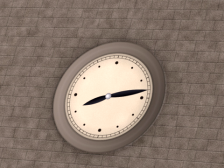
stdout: 8:13
